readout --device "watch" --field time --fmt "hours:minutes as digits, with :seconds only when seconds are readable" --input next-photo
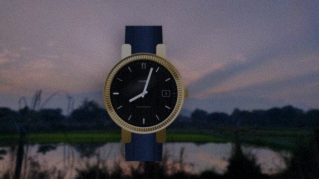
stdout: 8:03
